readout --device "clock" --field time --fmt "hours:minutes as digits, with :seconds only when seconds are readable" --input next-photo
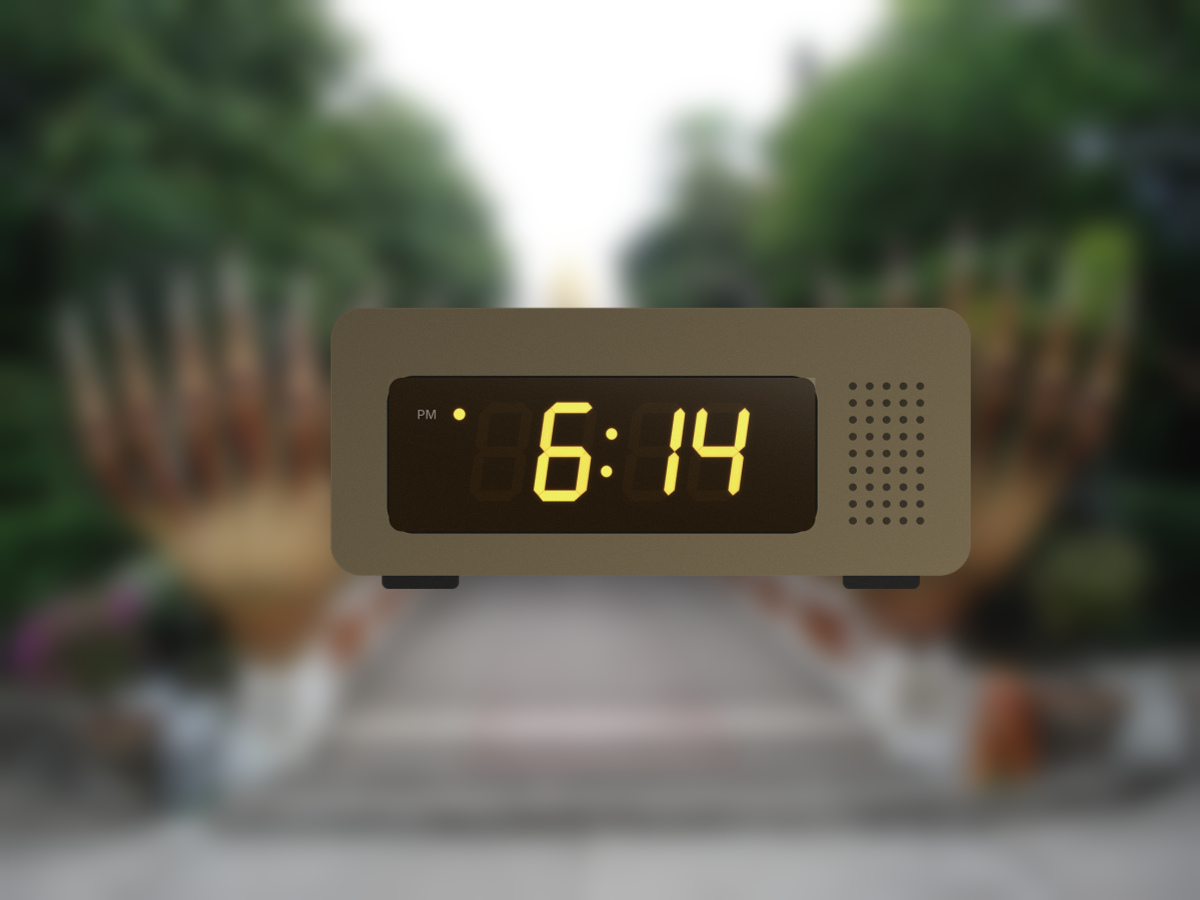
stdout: 6:14
